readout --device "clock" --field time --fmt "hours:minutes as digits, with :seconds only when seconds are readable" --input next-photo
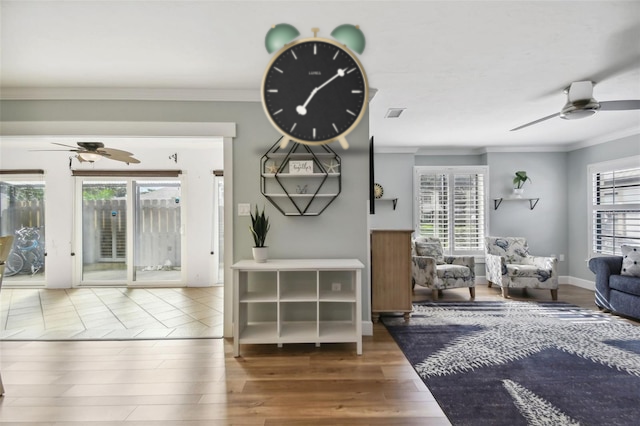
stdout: 7:09
